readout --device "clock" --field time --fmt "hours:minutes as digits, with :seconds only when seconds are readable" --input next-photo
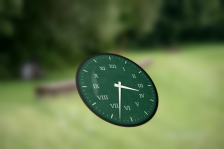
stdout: 3:33
